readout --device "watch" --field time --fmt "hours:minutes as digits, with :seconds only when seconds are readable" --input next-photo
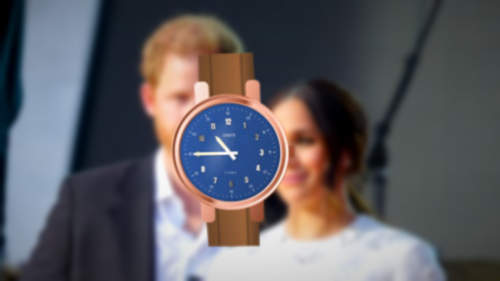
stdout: 10:45
